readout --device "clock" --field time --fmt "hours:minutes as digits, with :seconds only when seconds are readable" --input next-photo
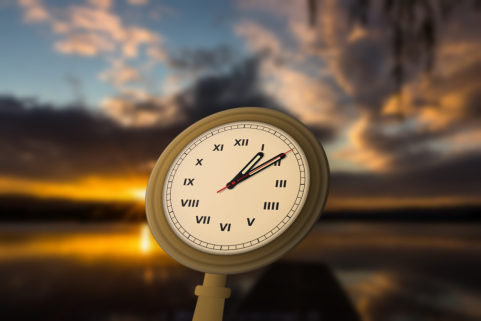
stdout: 1:09:09
